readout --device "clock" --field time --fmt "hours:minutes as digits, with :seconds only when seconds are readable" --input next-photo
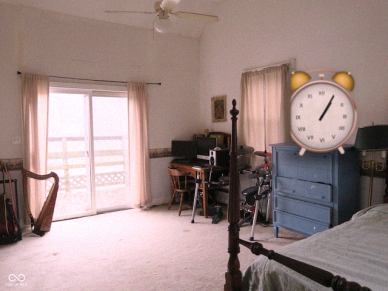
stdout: 1:05
